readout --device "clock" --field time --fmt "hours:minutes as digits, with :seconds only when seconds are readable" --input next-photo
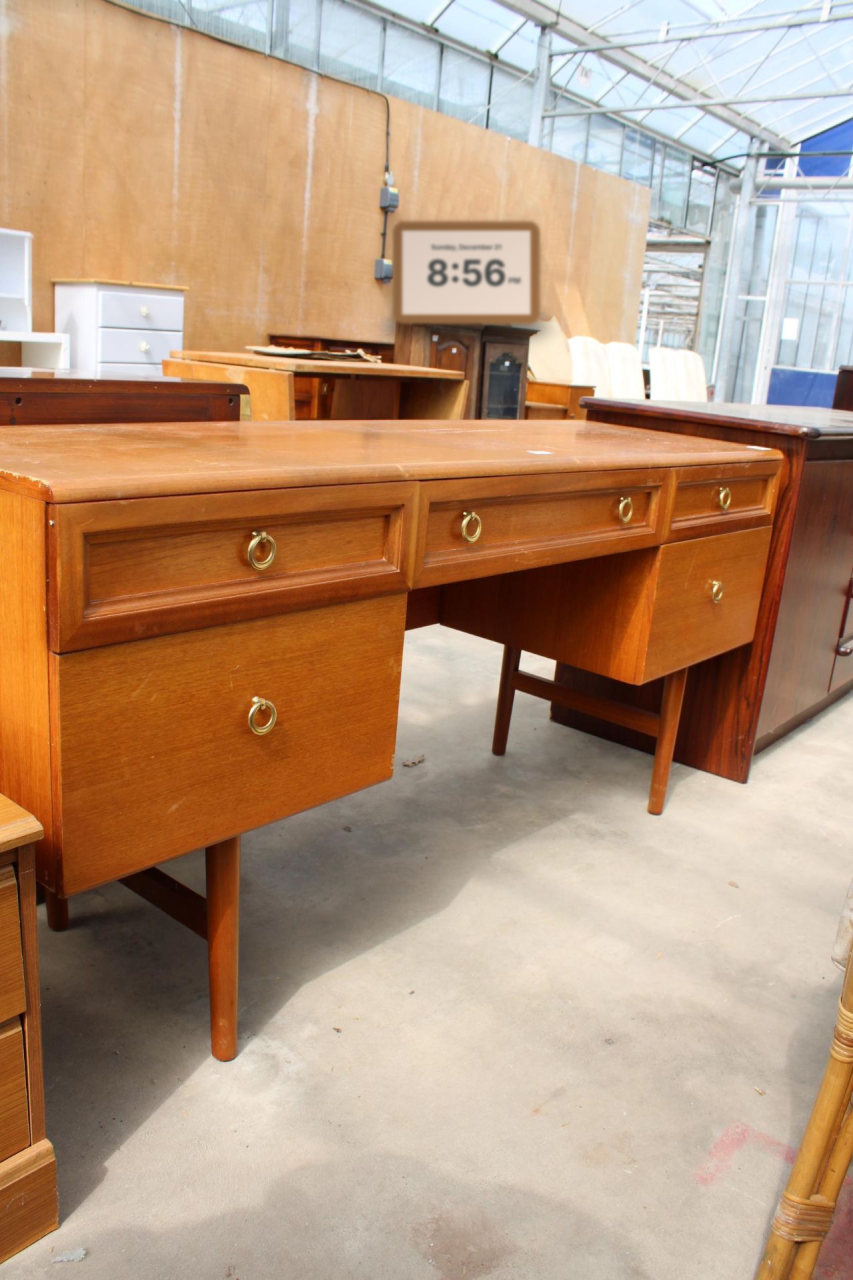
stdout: 8:56
